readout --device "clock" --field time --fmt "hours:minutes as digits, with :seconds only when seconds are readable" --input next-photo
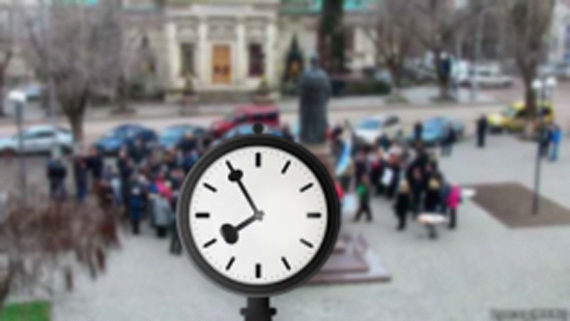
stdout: 7:55
